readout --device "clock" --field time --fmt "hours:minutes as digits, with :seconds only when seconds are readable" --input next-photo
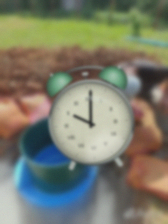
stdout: 10:01
